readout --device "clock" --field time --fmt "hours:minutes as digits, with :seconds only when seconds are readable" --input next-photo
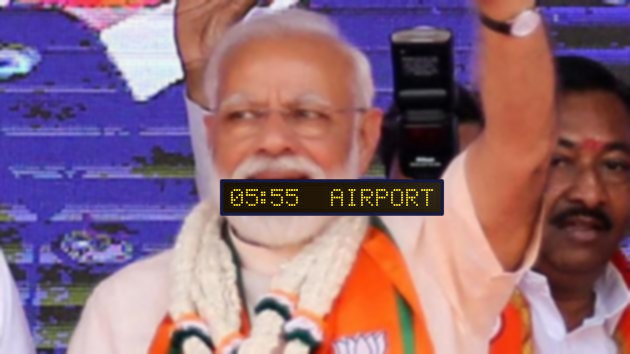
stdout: 5:55
